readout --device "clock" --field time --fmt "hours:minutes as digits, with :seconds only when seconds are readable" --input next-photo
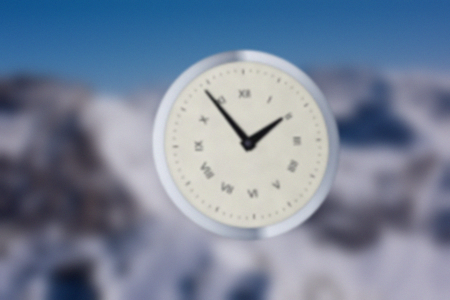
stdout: 1:54
